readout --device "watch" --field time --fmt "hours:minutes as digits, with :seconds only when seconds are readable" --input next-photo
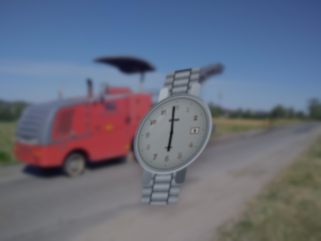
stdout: 5:59
